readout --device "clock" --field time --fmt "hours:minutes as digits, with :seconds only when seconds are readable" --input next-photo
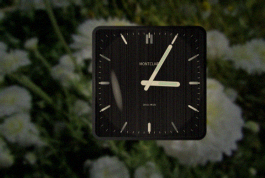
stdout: 3:05
